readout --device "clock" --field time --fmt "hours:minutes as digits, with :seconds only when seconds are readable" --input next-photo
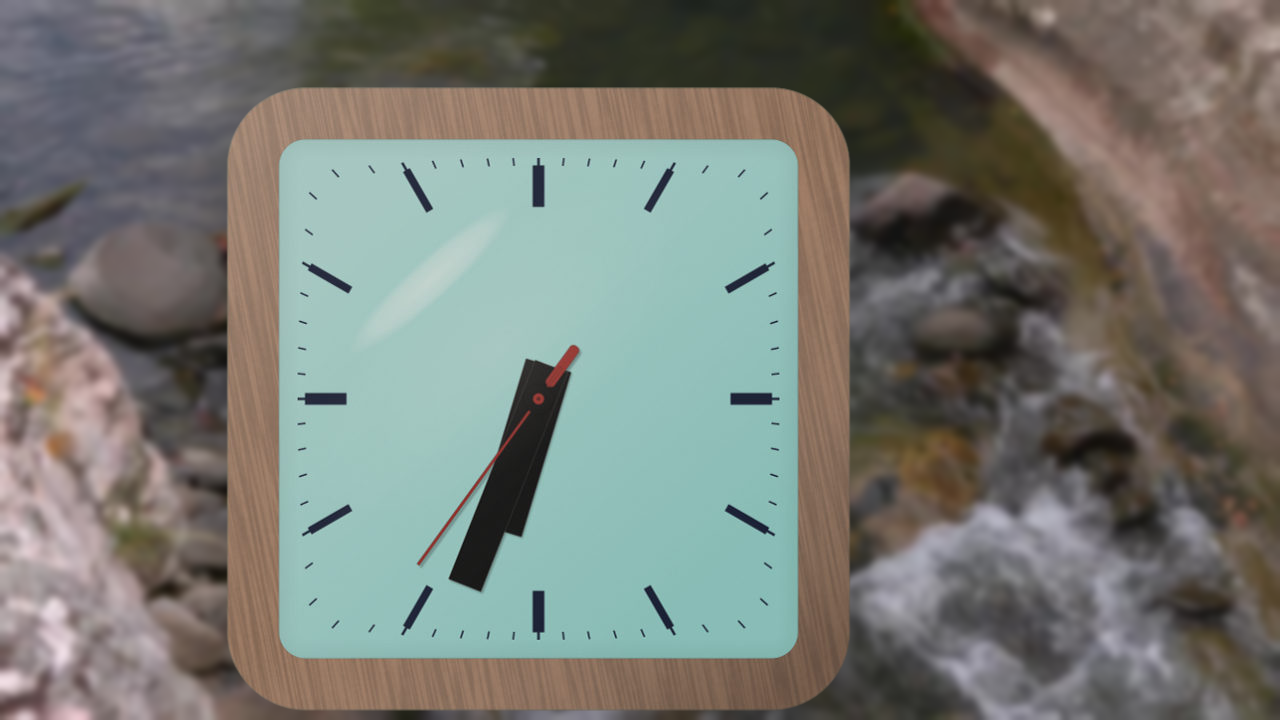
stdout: 6:33:36
